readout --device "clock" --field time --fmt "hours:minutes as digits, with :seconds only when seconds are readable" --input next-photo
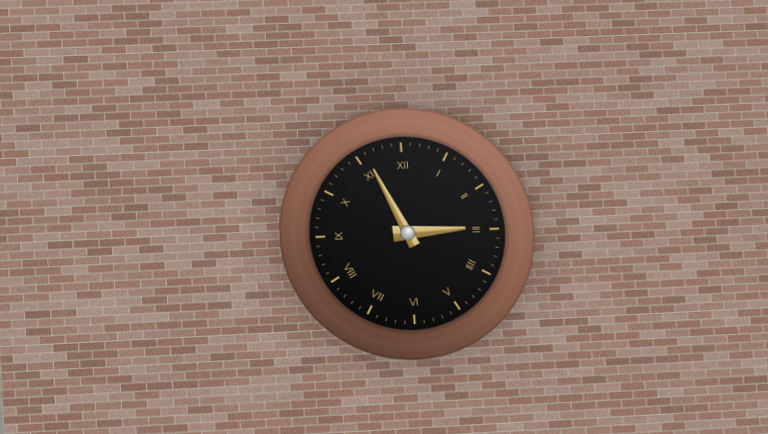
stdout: 2:56
